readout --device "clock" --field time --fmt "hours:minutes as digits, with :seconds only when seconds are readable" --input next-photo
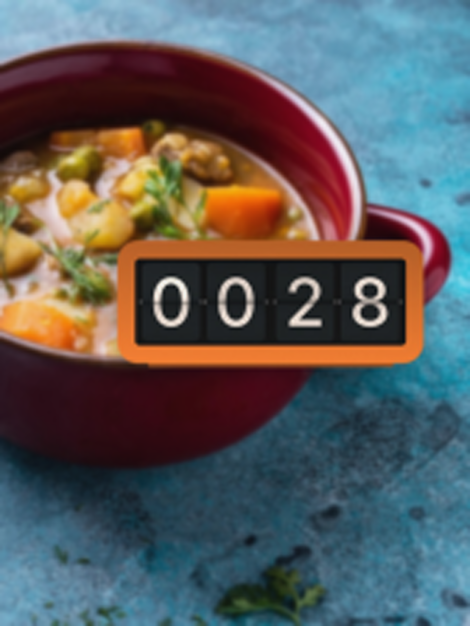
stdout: 0:28
